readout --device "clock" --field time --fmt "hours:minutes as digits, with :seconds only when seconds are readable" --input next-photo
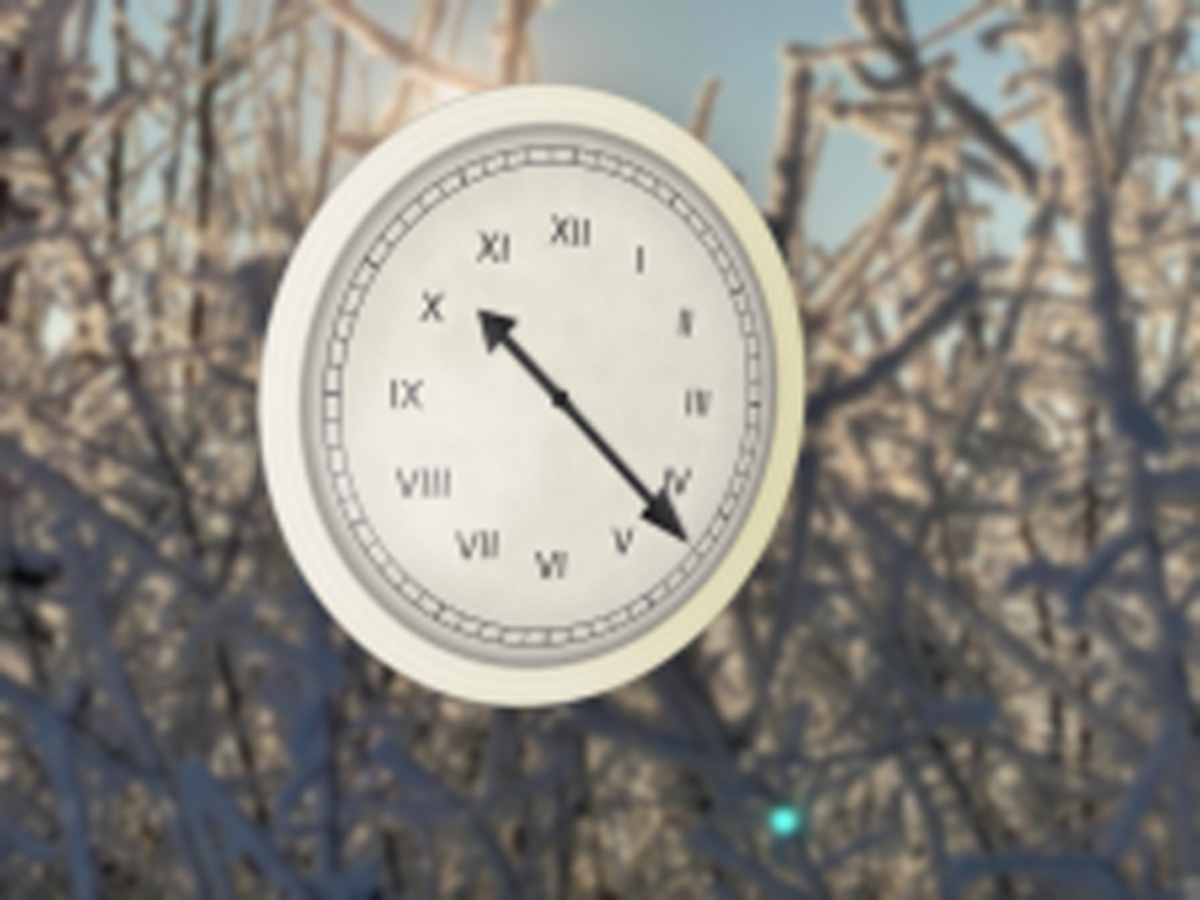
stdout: 10:22
